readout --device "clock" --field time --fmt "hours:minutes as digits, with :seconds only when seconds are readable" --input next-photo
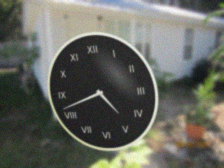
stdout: 4:42
